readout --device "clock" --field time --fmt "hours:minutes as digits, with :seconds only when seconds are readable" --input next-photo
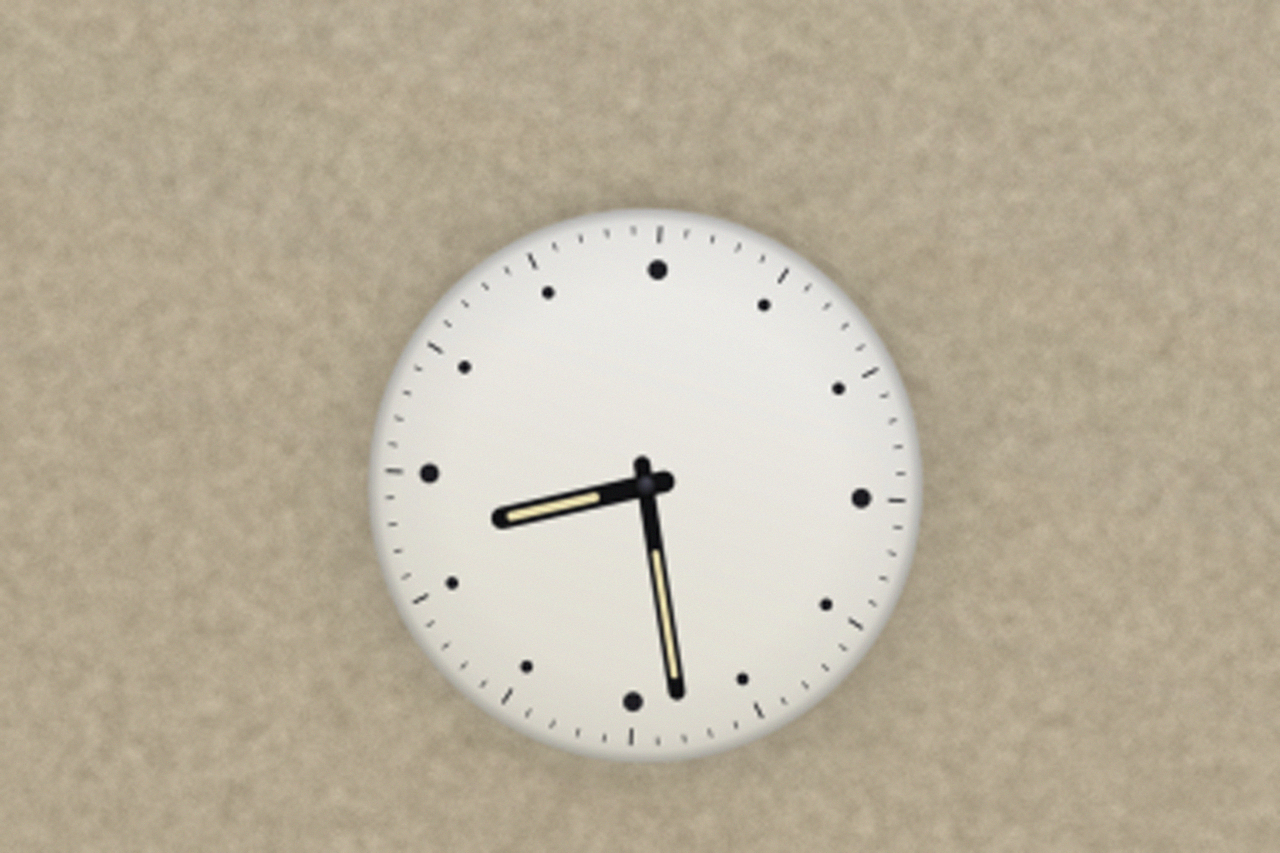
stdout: 8:28
